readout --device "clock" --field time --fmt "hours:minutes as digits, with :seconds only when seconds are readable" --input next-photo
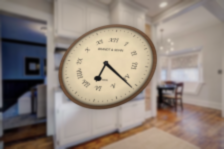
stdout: 6:21
